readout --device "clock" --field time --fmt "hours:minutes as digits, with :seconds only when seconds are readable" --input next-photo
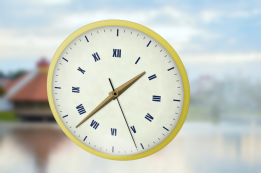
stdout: 1:37:26
